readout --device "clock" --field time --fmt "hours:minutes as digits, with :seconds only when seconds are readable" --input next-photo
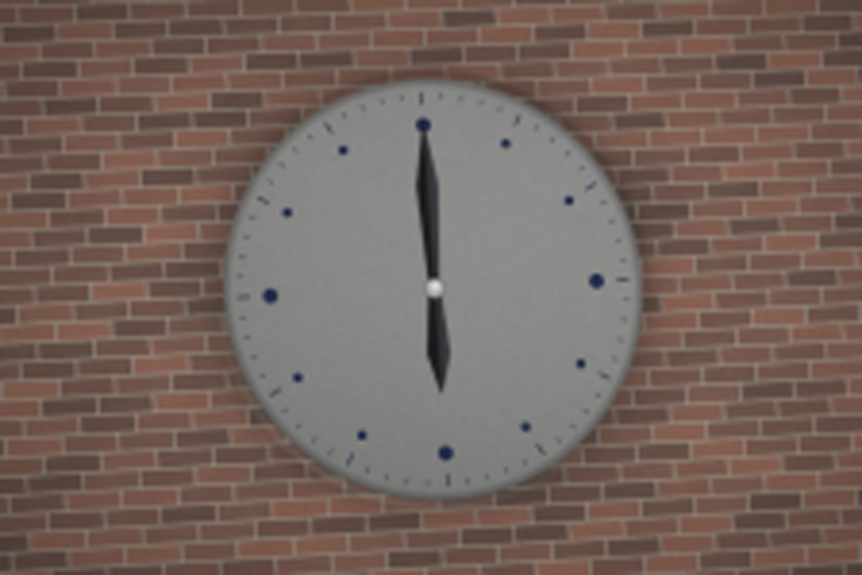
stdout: 6:00
